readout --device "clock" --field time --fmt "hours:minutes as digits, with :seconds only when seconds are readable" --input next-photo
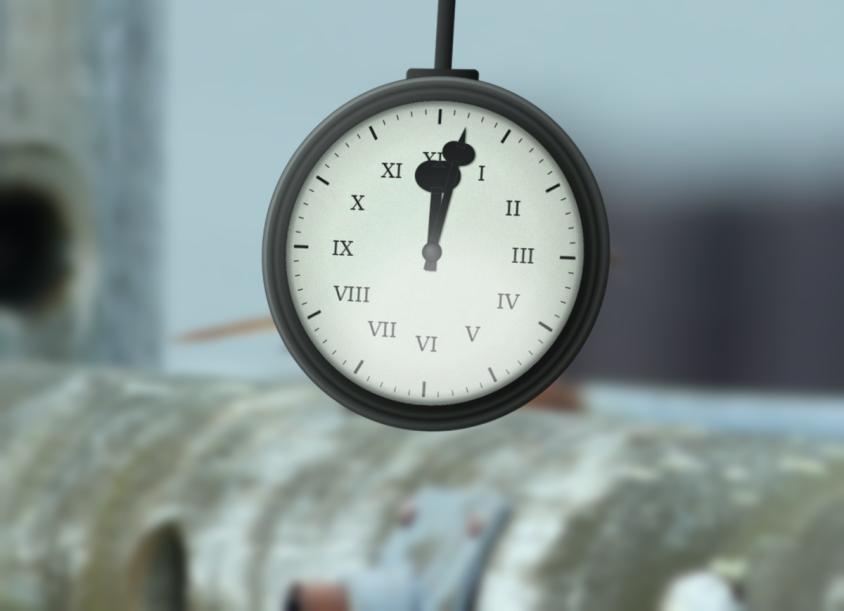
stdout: 12:02
